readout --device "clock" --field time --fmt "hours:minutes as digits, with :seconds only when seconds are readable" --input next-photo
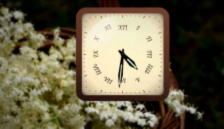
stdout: 4:31
